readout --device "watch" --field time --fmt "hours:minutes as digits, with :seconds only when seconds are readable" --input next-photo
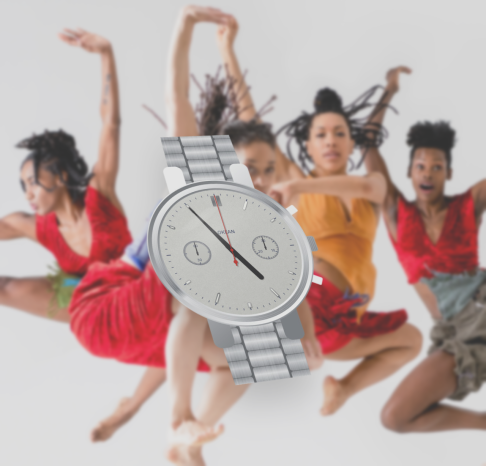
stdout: 4:55
